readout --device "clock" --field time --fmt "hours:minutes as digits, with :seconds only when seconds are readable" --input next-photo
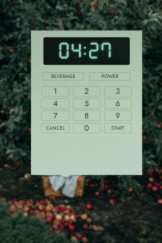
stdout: 4:27
